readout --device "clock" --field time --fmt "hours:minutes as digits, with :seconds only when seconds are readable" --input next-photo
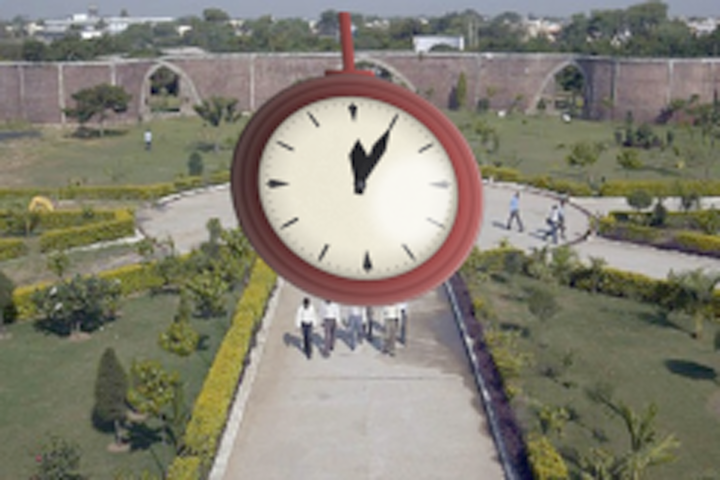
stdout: 12:05
